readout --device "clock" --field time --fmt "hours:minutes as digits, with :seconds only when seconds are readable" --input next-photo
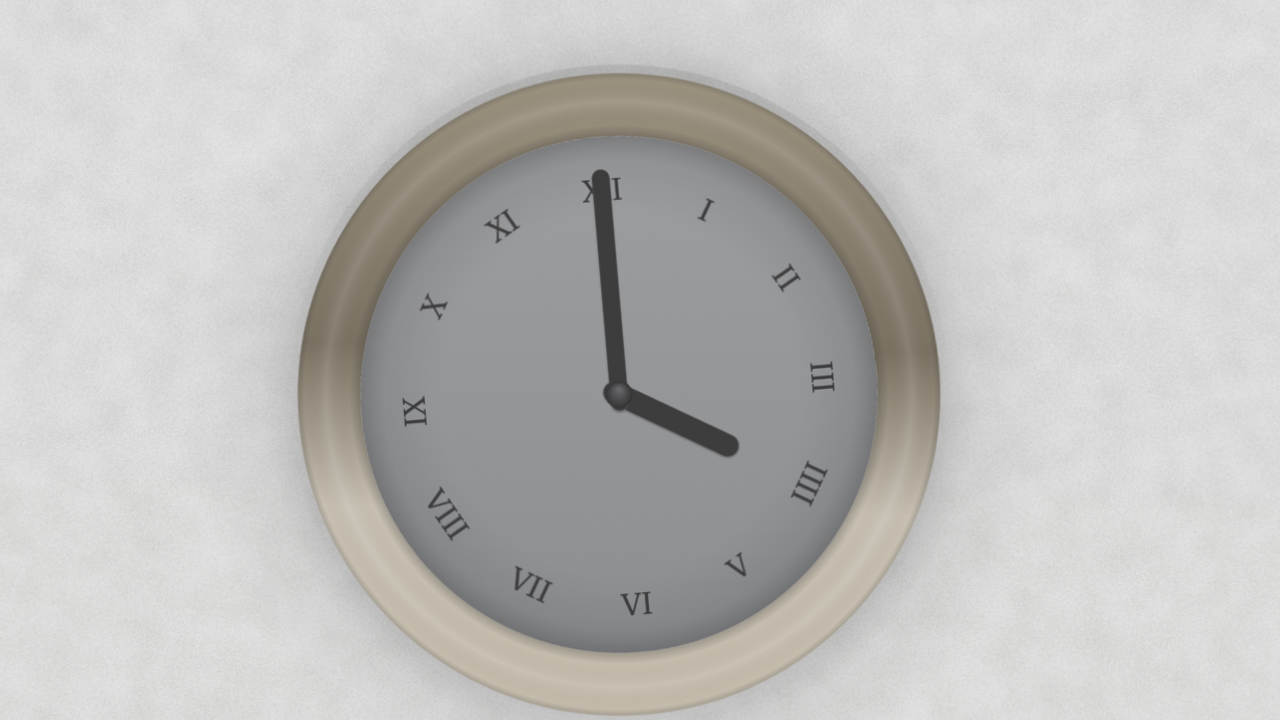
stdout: 4:00
